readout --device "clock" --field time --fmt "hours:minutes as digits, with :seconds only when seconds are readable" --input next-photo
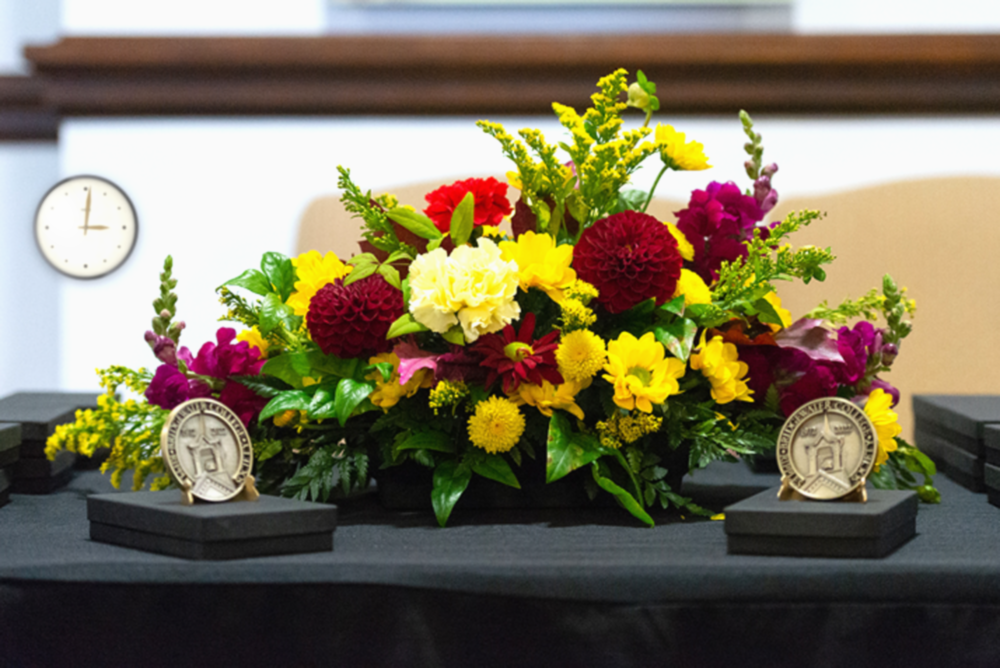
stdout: 3:01
